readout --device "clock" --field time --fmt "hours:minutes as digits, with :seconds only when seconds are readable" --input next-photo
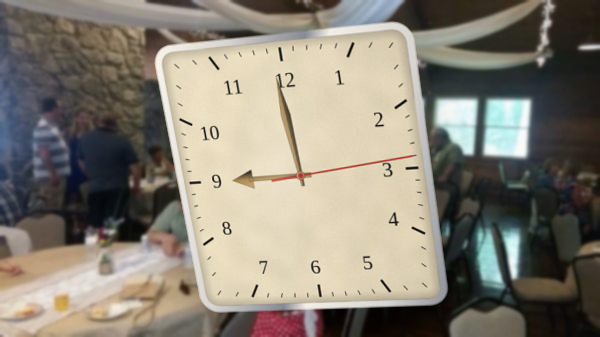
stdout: 8:59:14
